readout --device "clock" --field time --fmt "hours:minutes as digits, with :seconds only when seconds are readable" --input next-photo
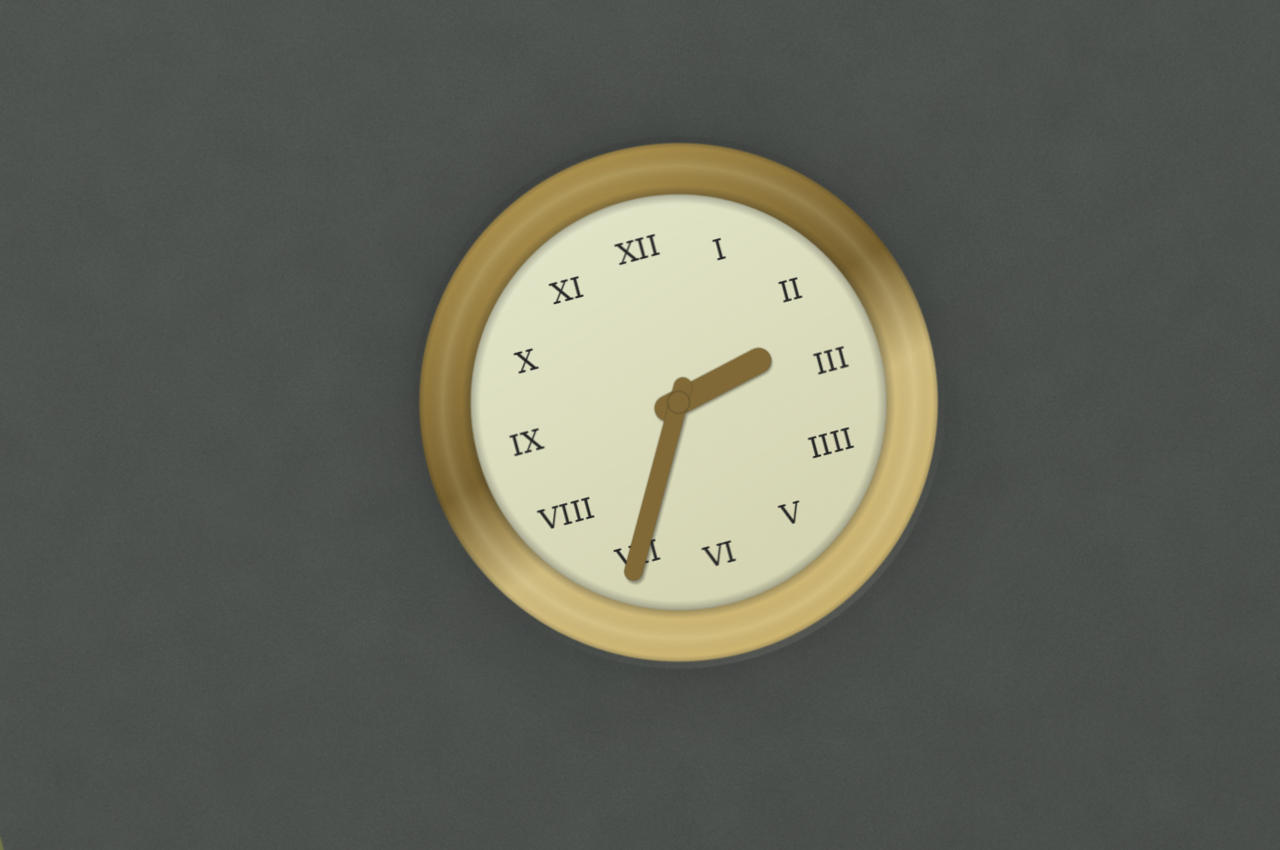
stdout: 2:35
